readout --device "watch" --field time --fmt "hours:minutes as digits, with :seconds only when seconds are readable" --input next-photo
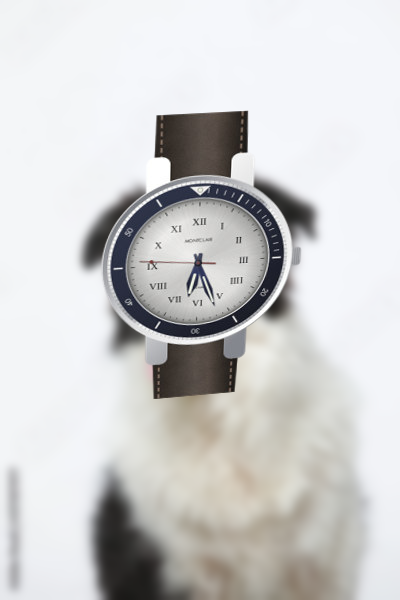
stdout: 6:26:46
